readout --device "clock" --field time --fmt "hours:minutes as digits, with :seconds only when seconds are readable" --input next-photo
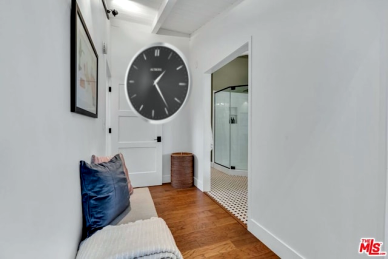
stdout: 1:24
